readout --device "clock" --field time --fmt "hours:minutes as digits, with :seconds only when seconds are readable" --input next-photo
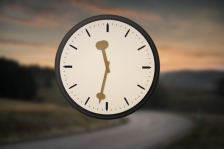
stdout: 11:32
